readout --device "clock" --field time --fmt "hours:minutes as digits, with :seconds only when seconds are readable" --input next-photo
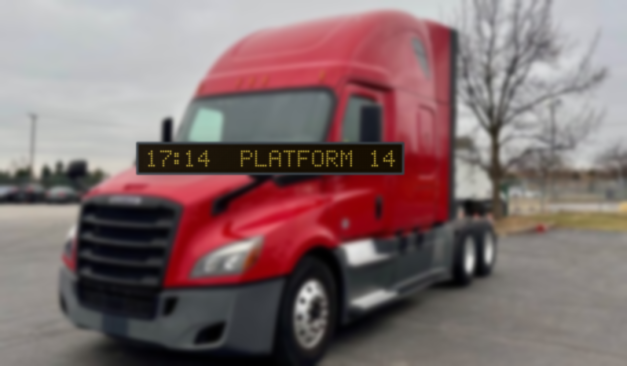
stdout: 17:14
